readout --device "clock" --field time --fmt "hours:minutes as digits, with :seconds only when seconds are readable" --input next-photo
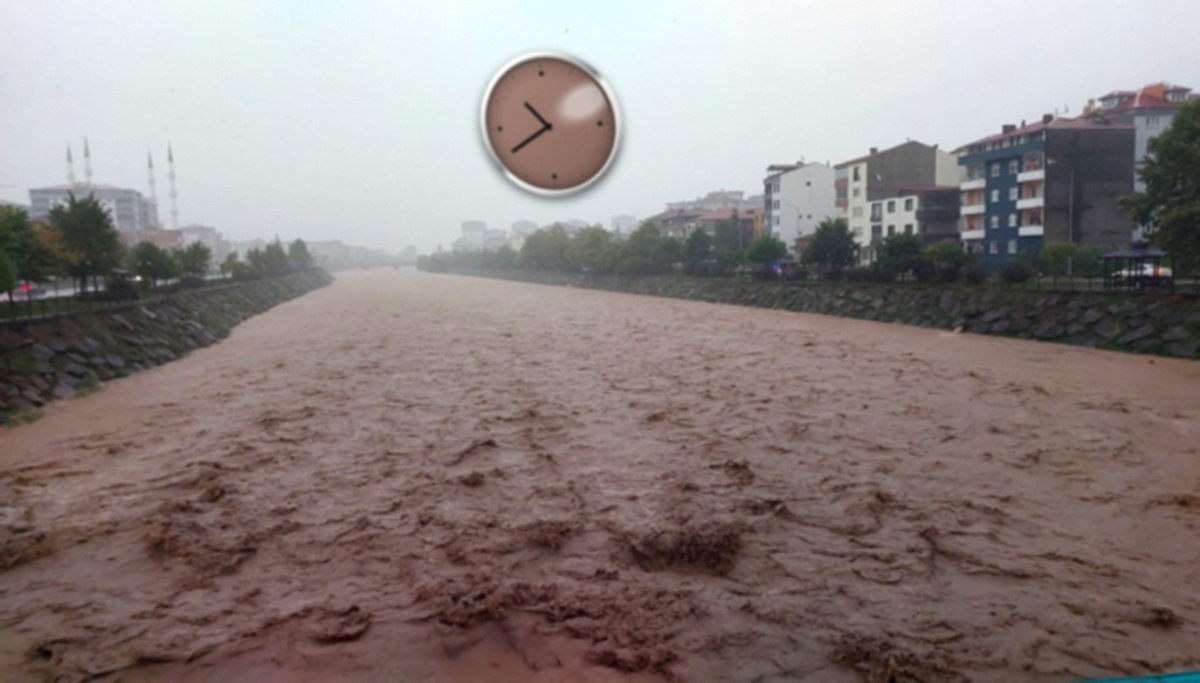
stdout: 10:40
